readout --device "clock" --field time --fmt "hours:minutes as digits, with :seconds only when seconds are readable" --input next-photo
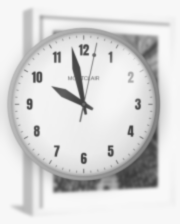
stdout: 9:58:02
